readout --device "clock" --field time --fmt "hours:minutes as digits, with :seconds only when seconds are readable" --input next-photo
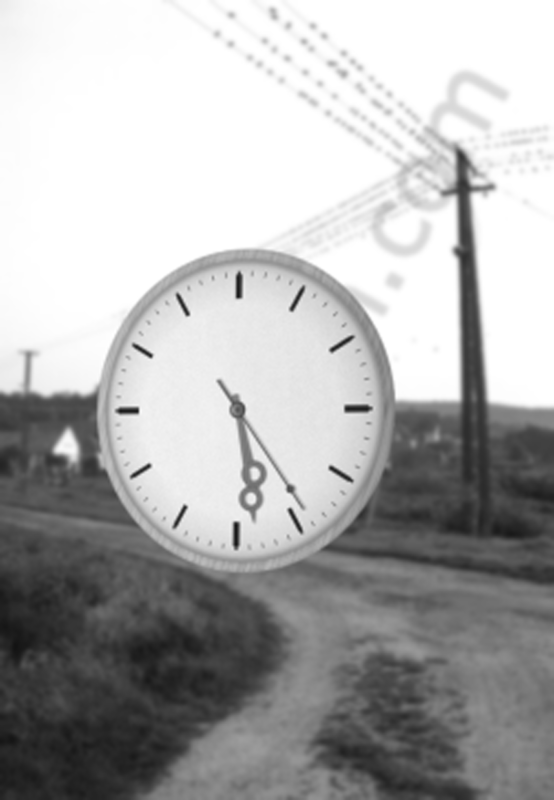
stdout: 5:28:24
